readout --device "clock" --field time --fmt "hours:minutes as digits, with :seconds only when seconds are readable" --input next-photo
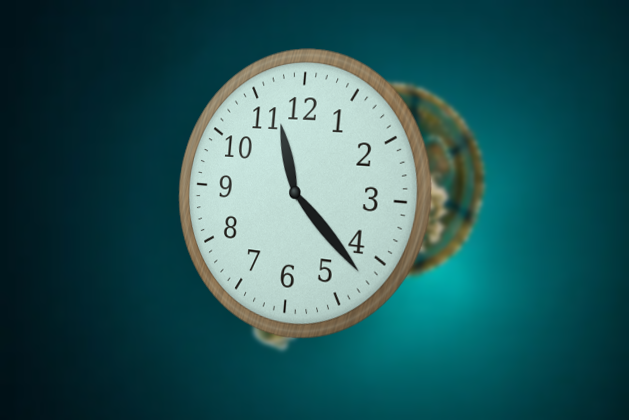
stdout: 11:22
